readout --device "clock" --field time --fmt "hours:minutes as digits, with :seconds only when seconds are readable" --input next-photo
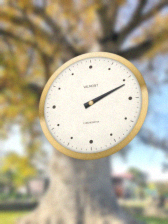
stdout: 2:11
